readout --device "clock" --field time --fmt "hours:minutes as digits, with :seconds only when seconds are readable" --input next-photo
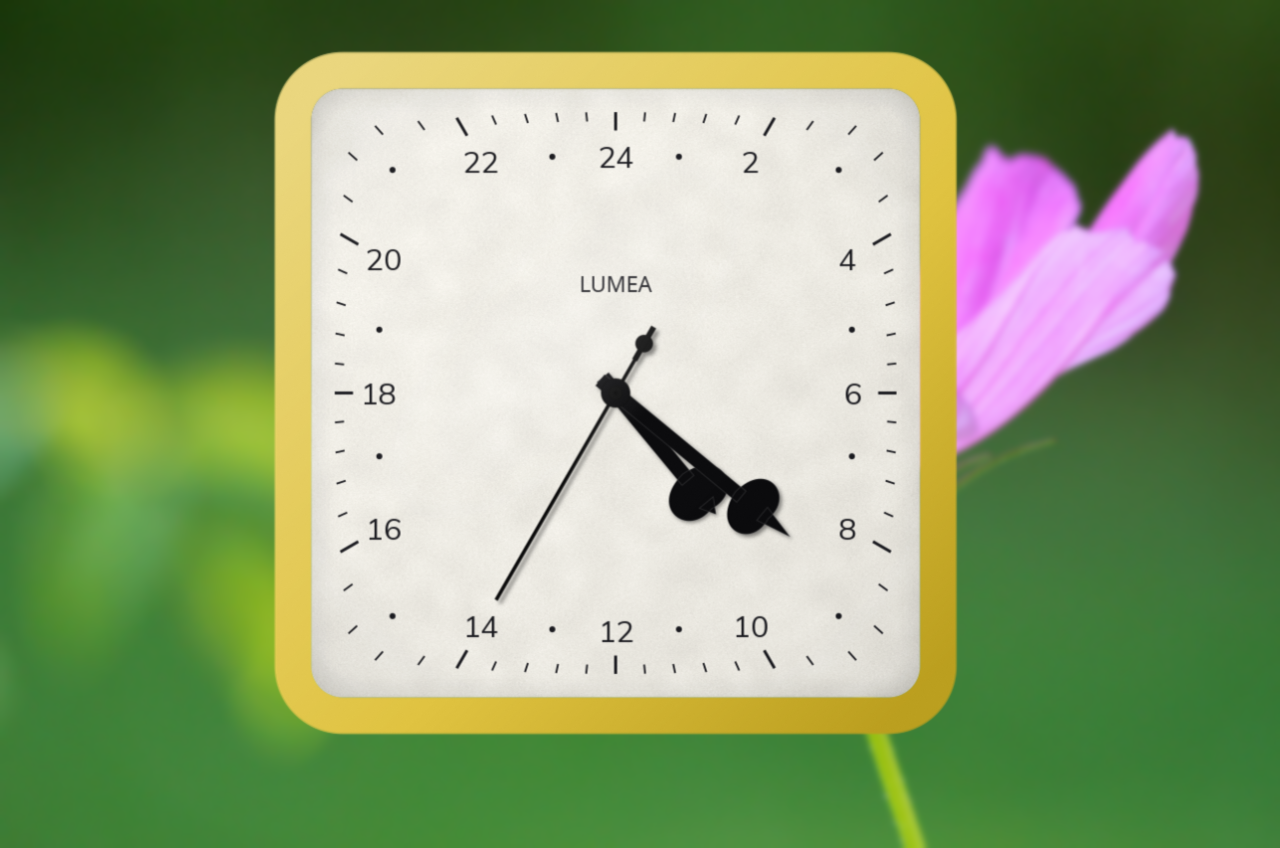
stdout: 9:21:35
